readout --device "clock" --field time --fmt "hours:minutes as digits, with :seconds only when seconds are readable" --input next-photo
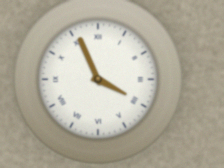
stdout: 3:56
